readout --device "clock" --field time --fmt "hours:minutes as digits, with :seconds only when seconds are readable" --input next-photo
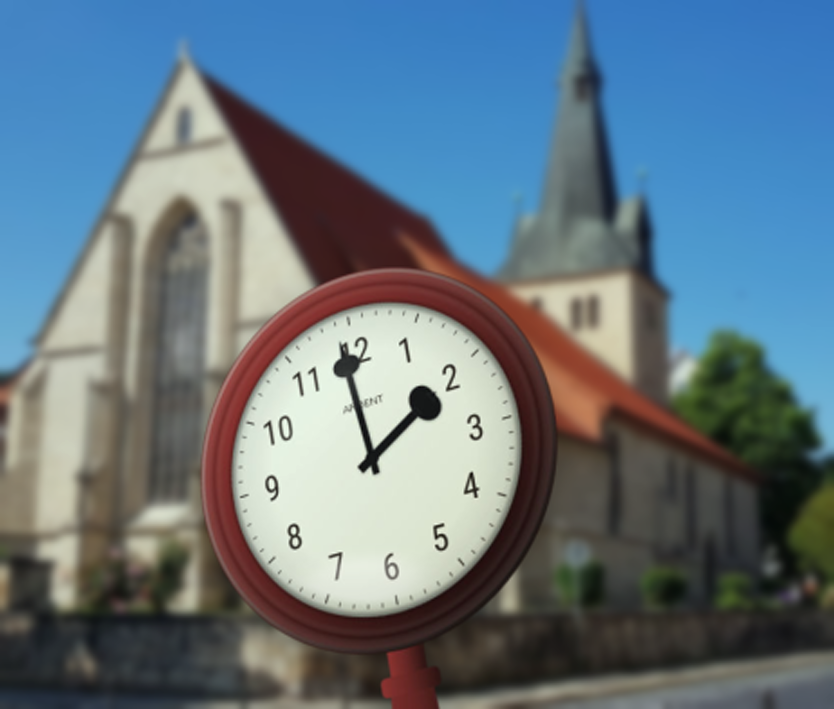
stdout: 1:59
